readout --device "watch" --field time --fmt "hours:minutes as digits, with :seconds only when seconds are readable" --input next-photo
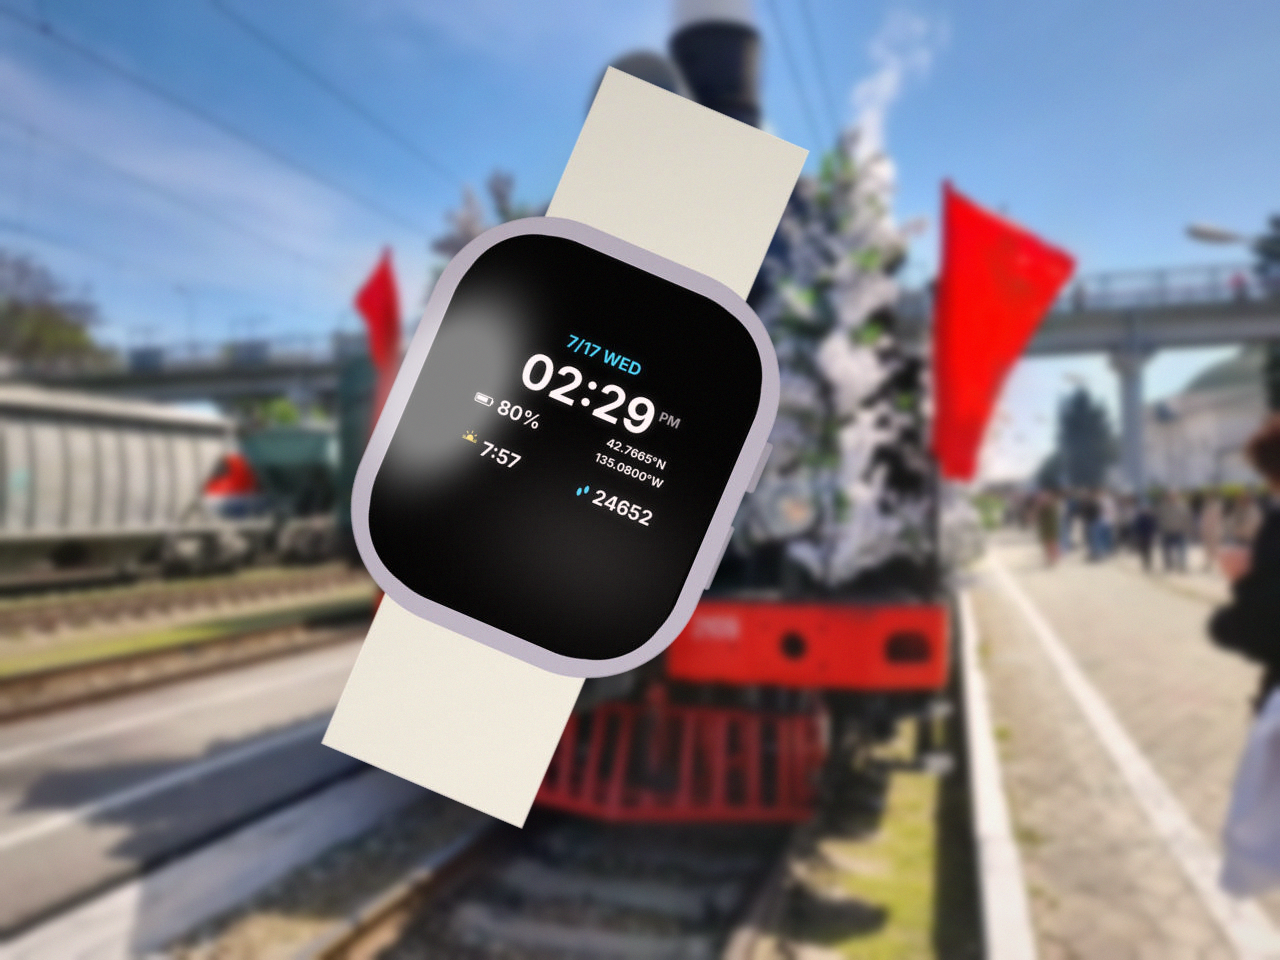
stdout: 2:29
